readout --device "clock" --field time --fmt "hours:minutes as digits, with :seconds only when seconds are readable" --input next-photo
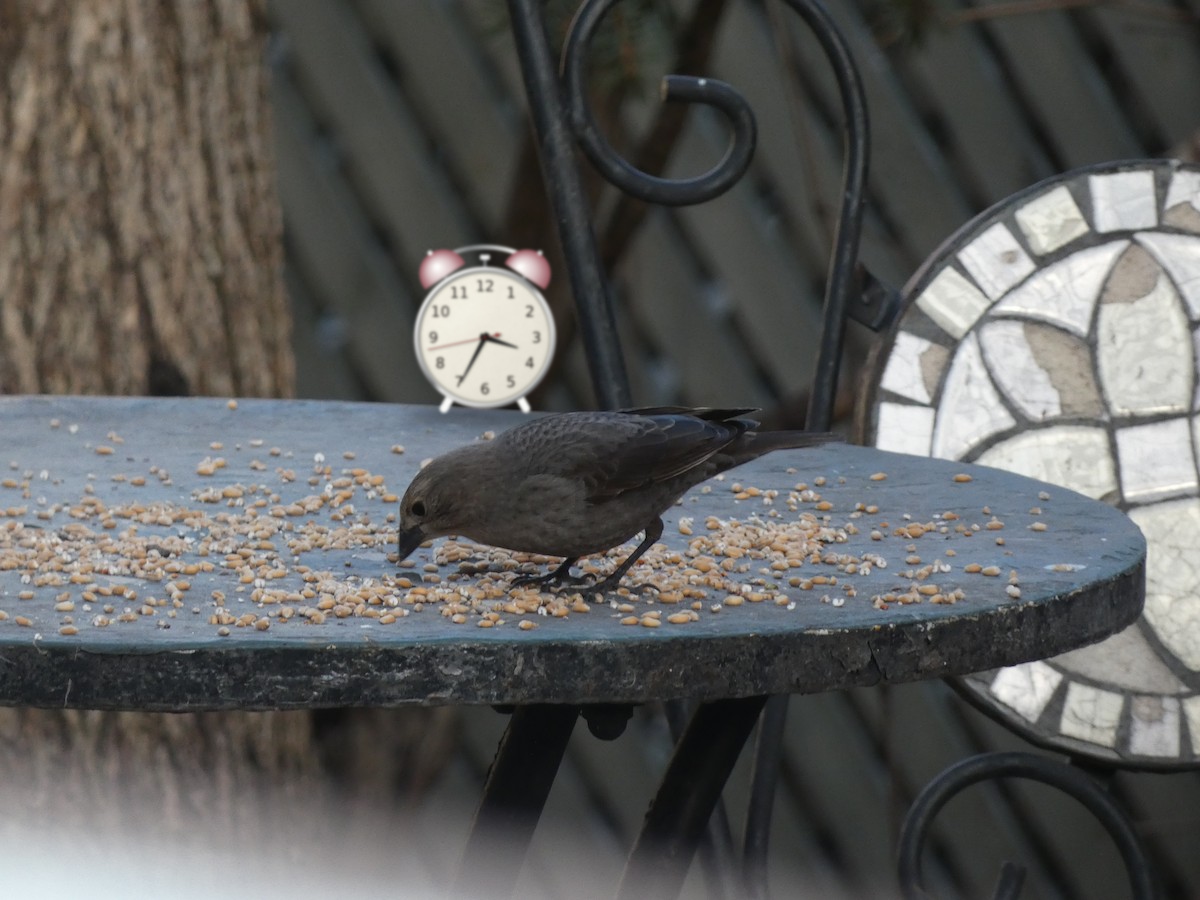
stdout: 3:34:43
